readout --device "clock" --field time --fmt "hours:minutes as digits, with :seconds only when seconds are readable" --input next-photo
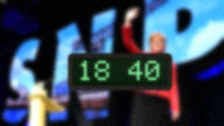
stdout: 18:40
